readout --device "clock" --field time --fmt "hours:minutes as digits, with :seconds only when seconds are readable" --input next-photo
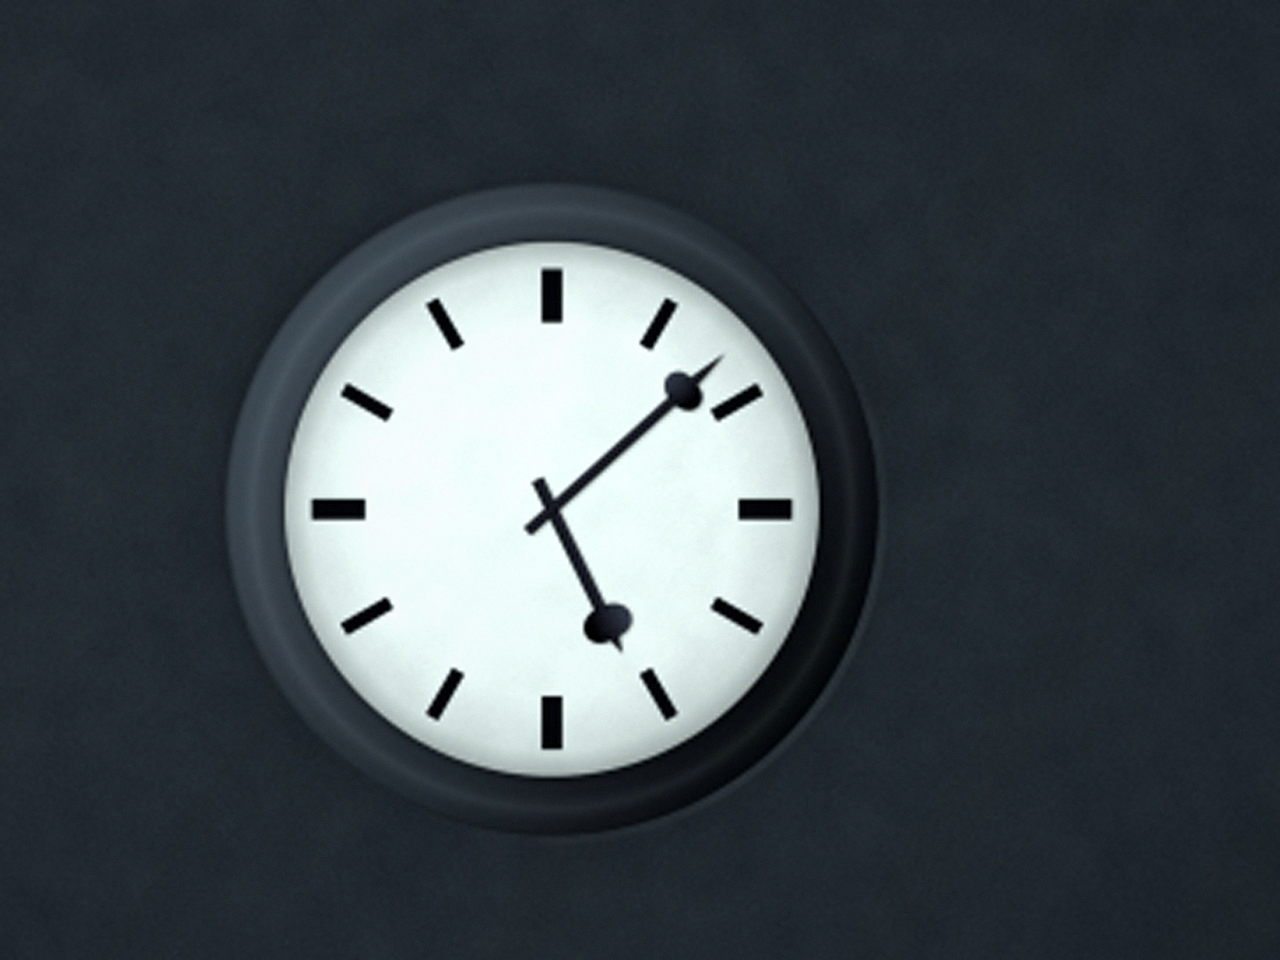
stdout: 5:08
